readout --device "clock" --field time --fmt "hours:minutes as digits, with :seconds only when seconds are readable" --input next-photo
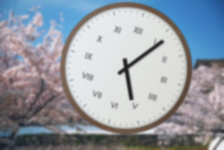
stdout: 5:06
